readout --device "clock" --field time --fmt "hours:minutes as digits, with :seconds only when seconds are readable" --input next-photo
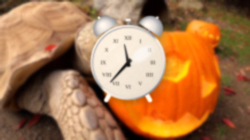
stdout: 11:37
